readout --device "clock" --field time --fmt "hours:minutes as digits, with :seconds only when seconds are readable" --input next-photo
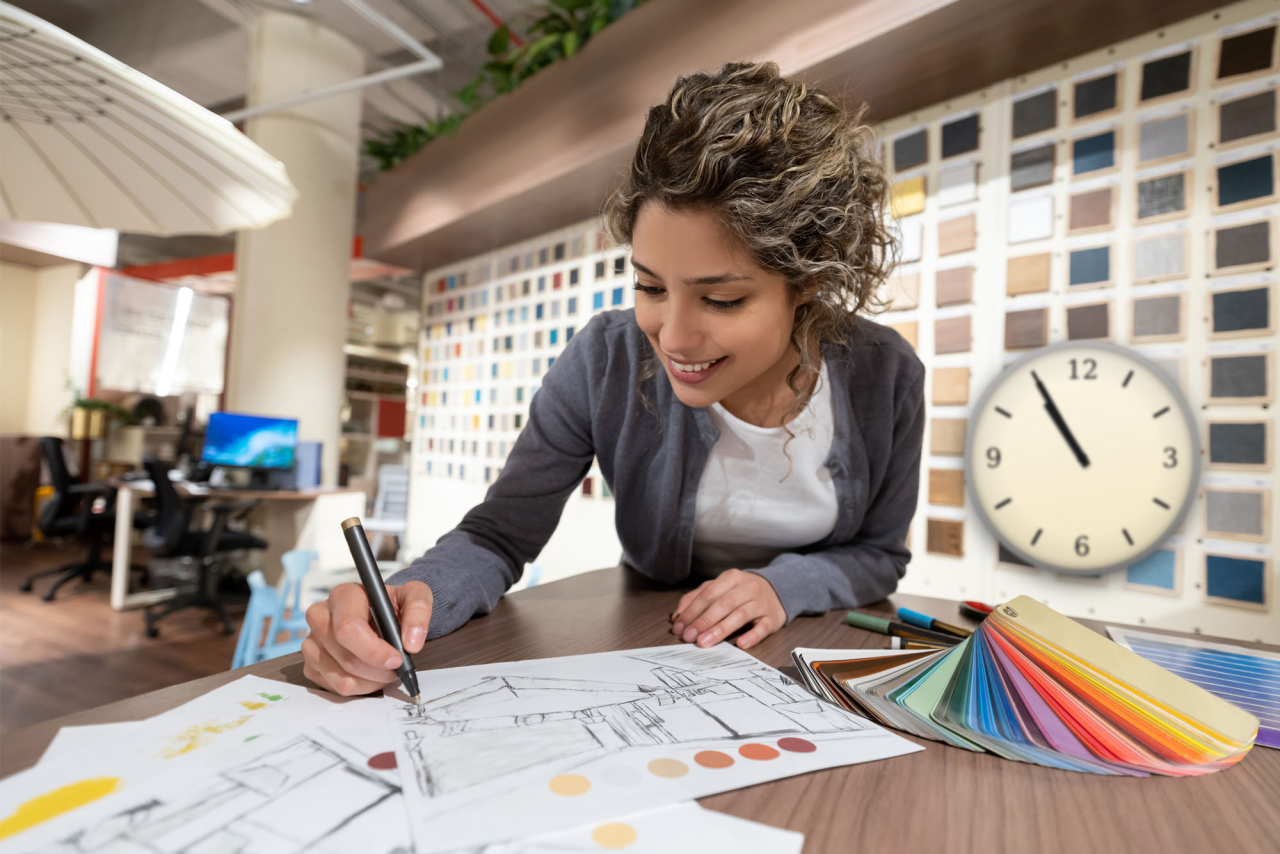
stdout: 10:55
